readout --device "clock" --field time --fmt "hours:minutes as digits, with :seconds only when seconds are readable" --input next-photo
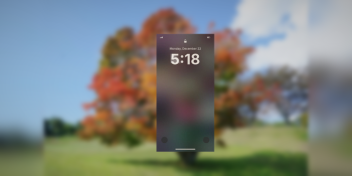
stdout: 5:18
